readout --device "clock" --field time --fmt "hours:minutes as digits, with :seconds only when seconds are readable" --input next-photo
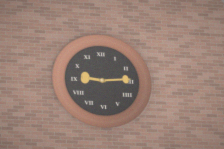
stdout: 9:14
